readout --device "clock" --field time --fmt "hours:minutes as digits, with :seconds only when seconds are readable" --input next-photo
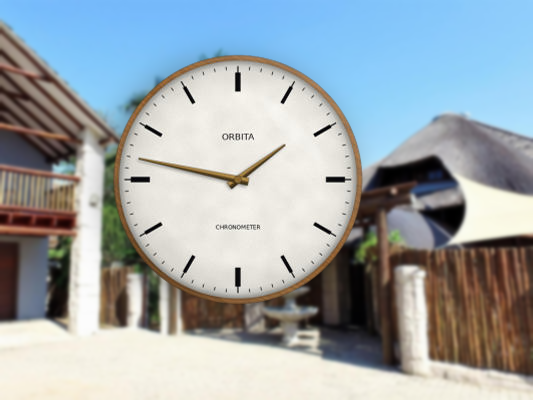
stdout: 1:47
